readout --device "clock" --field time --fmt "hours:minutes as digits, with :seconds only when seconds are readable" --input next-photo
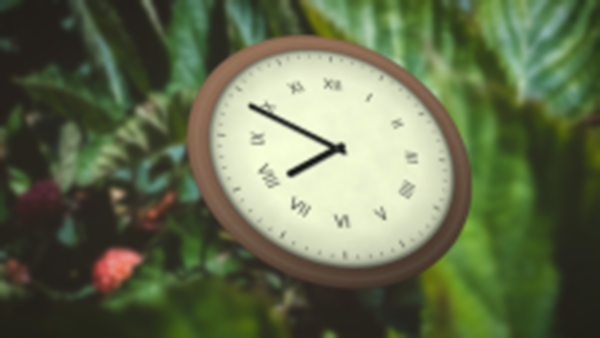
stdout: 7:49
